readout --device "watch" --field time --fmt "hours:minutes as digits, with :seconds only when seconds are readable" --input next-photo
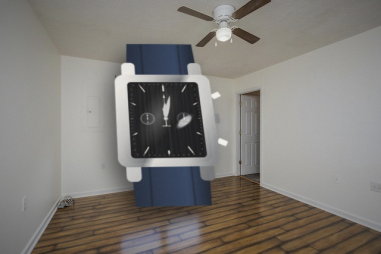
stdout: 12:02
